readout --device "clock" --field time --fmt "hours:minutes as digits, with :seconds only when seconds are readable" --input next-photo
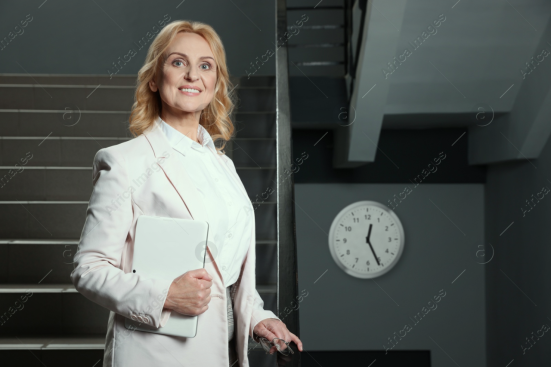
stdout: 12:26
